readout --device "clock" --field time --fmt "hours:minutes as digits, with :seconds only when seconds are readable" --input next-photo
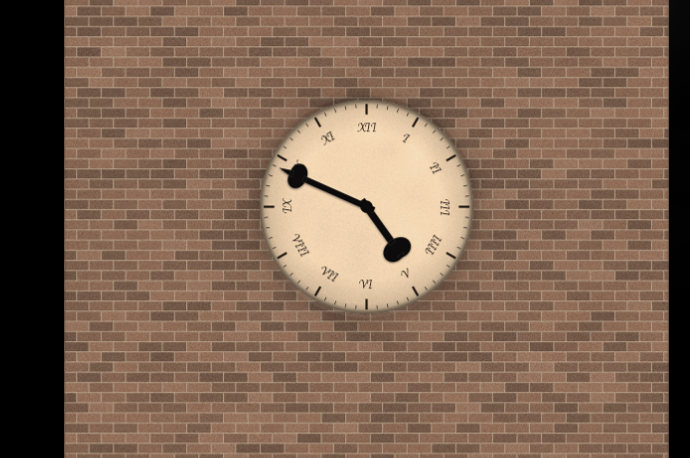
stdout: 4:49
